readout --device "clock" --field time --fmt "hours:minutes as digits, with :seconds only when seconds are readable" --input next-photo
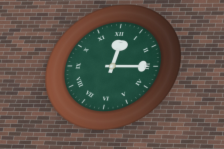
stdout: 12:15
